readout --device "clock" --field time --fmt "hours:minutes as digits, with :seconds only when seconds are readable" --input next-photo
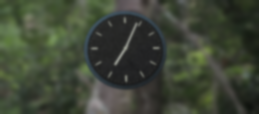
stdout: 7:04
